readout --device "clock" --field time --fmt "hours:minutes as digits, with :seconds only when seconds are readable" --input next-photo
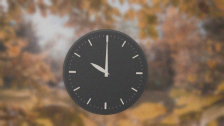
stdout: 10:00
